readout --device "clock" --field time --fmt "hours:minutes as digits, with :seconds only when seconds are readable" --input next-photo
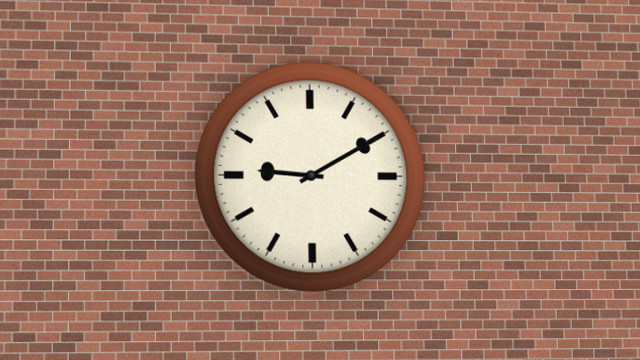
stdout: 9:10
